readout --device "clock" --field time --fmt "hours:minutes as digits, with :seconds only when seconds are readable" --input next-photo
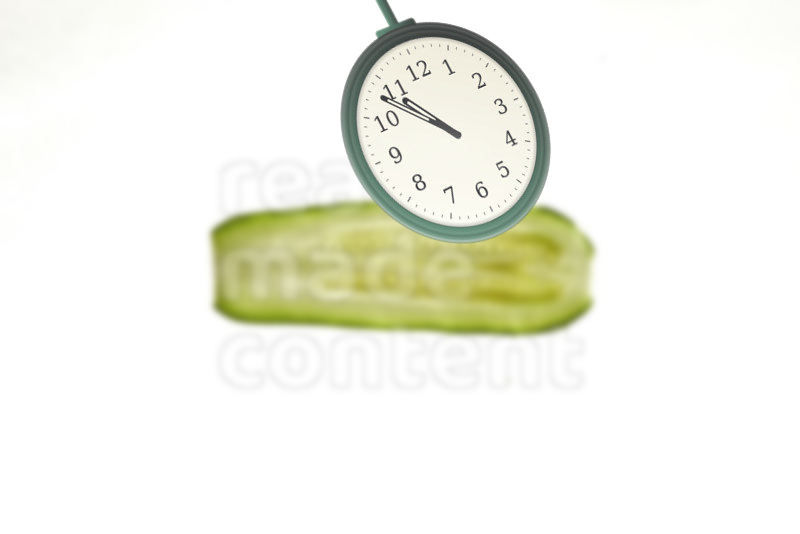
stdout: 10:53
